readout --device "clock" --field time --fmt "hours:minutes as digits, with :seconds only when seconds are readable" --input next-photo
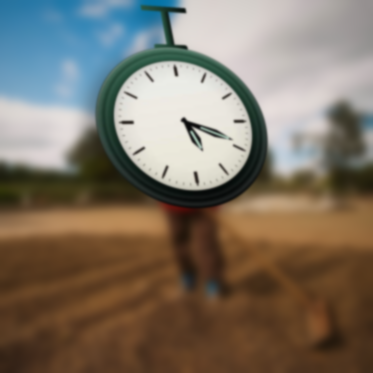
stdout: 5:19
